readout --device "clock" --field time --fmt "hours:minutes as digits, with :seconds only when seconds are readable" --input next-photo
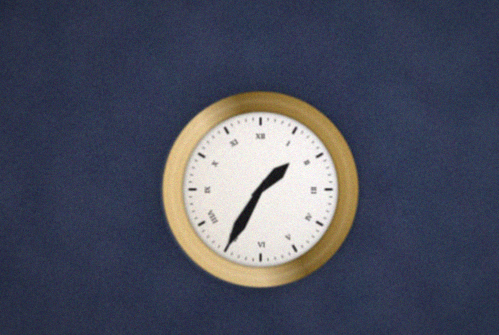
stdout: 1:35
